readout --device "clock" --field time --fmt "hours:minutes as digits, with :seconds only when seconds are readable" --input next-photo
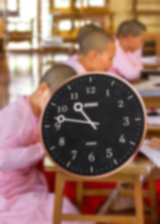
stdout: 10:47
